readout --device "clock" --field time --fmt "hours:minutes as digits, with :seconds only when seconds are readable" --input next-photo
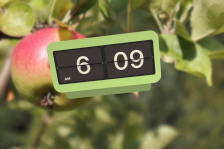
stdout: 6:09
